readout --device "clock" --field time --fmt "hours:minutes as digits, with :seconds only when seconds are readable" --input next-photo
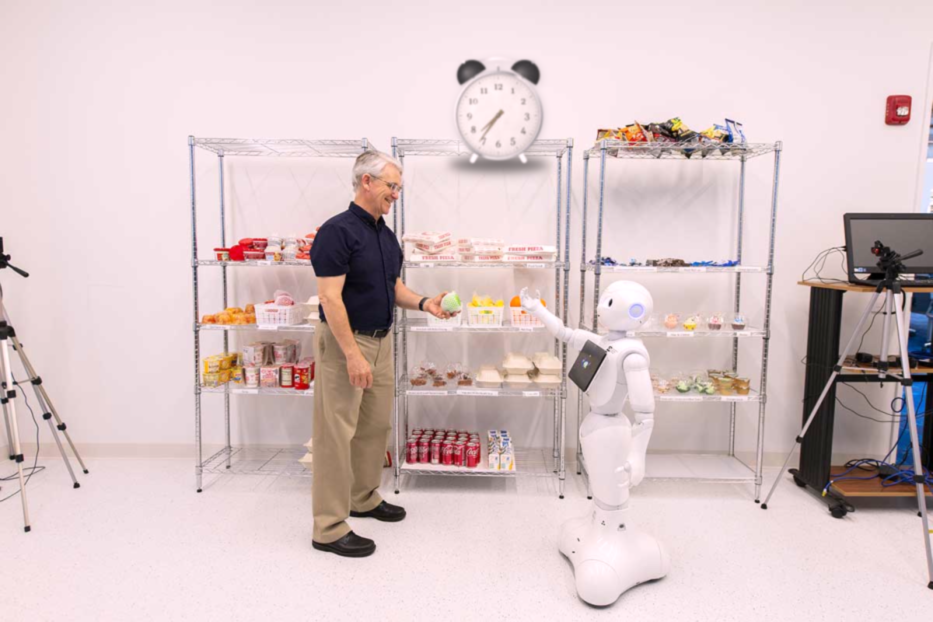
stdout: 7:36
